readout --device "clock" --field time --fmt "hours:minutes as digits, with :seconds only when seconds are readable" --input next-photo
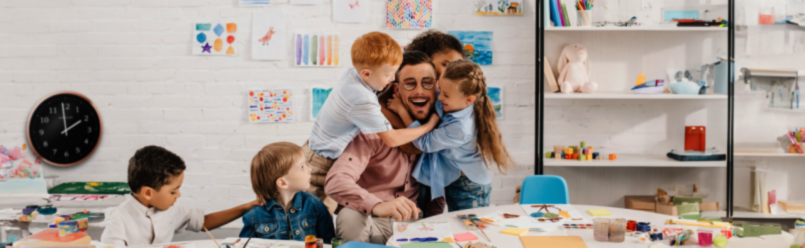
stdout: 1:59
